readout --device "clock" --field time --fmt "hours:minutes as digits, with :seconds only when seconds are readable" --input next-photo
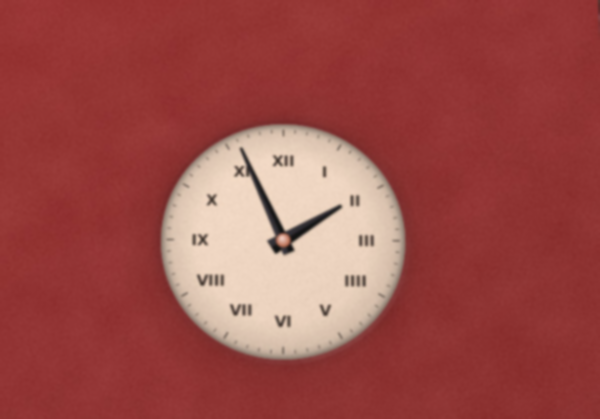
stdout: 1:56
